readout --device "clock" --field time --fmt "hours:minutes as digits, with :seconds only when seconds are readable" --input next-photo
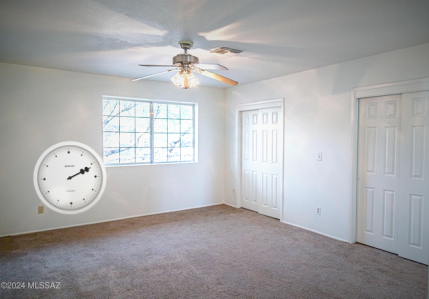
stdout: 2:11
